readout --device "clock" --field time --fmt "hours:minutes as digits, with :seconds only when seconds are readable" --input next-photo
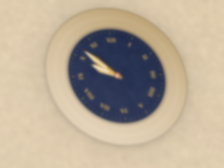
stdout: 9:52
